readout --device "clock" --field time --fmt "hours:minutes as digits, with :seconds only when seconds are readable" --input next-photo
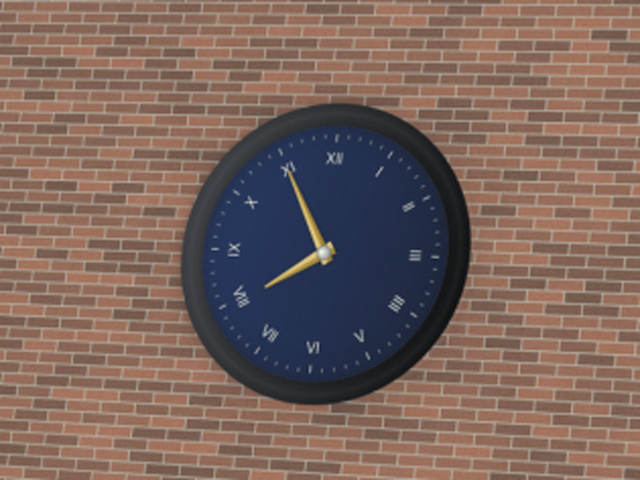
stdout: 7:55
